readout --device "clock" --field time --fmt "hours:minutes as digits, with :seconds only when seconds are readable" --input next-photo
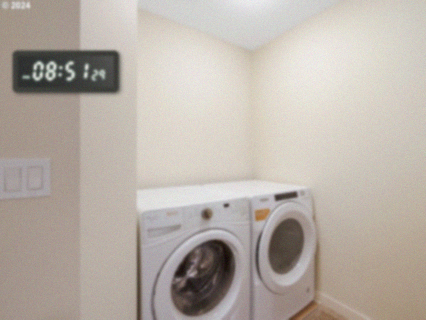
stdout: 8:51
